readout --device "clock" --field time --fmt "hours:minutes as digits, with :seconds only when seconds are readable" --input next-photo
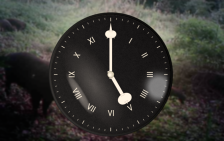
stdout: 5:00
